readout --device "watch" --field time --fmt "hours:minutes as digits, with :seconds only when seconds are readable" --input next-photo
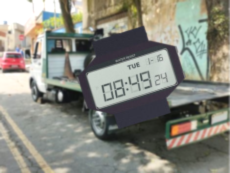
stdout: 8:49:24
